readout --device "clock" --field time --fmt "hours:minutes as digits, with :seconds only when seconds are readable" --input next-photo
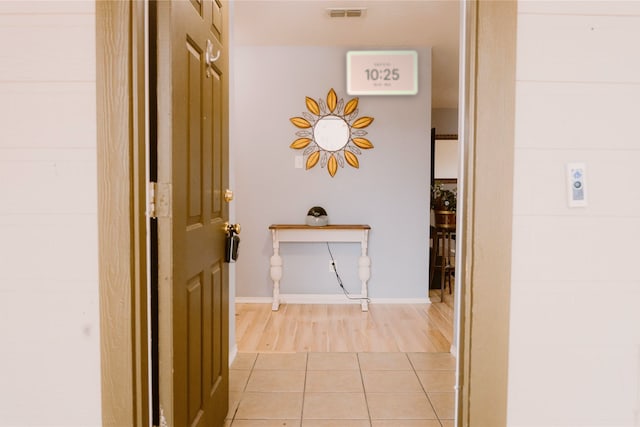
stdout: 10:25
